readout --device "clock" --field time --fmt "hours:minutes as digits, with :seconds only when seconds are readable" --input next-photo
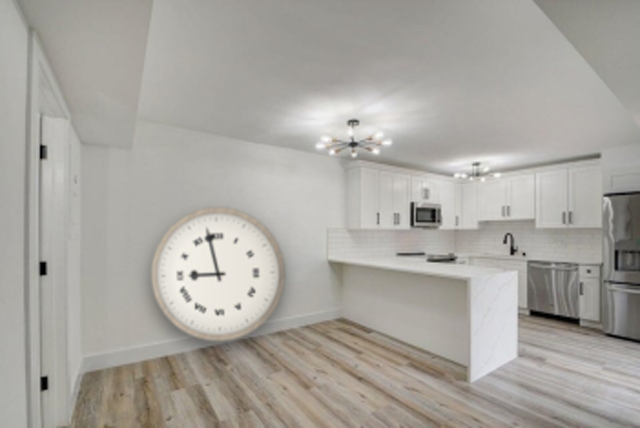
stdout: 8:58
